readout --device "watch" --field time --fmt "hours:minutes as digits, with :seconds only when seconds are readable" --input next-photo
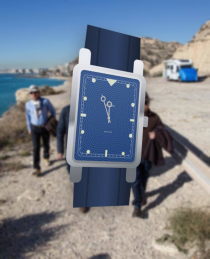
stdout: 11:56
